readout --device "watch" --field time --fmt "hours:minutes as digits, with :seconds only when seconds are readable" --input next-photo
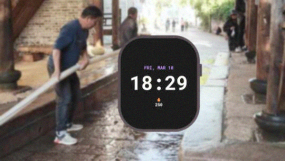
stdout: 18:29
